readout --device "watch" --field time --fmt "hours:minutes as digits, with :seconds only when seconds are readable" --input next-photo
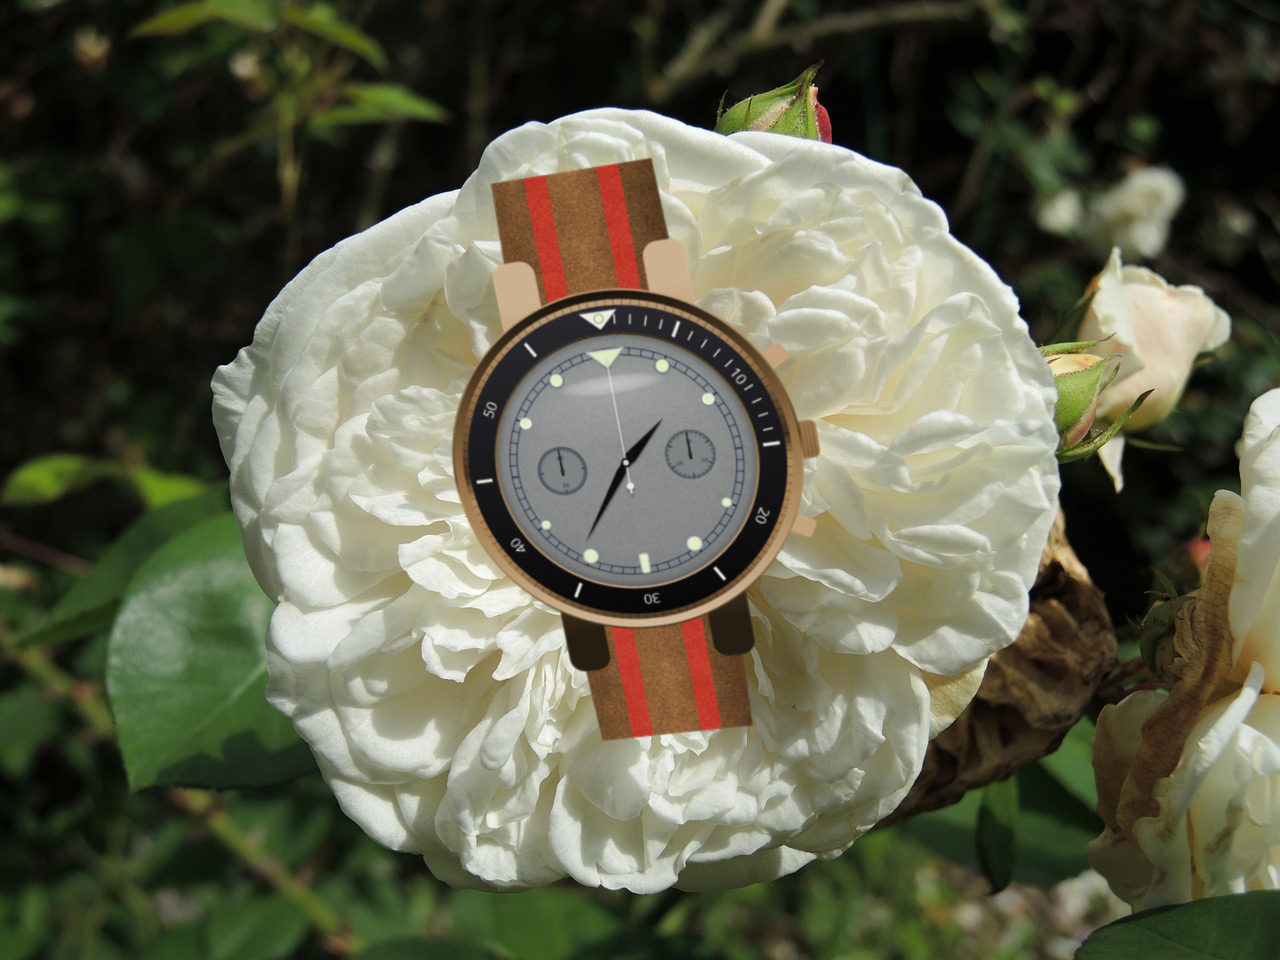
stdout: 1:36
